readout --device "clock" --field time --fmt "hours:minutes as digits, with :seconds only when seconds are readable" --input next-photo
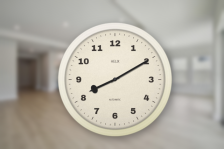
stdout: 8:10
